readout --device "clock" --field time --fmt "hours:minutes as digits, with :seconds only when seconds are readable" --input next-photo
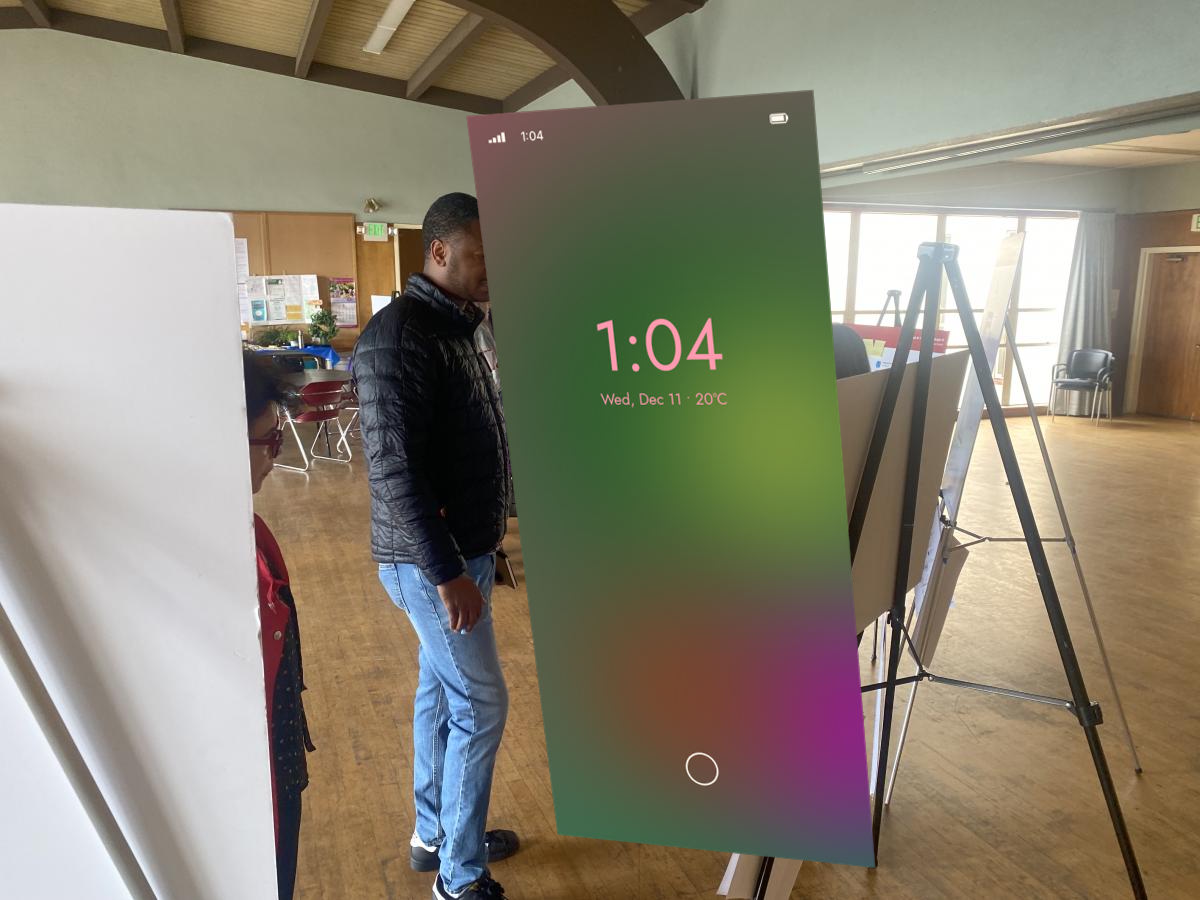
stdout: 1:04
